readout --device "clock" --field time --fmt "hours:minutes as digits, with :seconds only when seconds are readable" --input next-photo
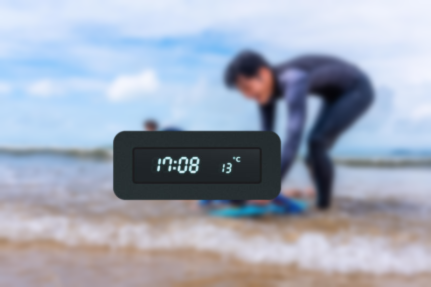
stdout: 17:08
